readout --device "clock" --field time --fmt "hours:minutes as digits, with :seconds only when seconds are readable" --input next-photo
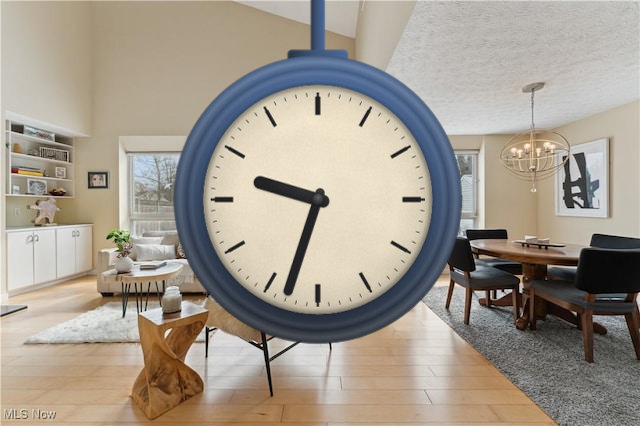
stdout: 9:33
